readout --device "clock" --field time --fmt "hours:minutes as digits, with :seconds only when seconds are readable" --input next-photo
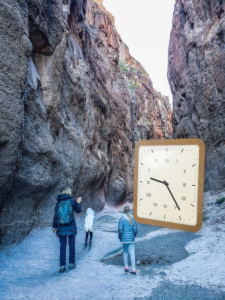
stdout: 9:24
